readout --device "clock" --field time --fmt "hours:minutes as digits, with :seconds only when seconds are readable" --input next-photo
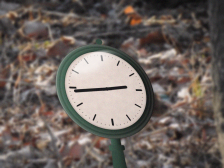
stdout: 2:44
